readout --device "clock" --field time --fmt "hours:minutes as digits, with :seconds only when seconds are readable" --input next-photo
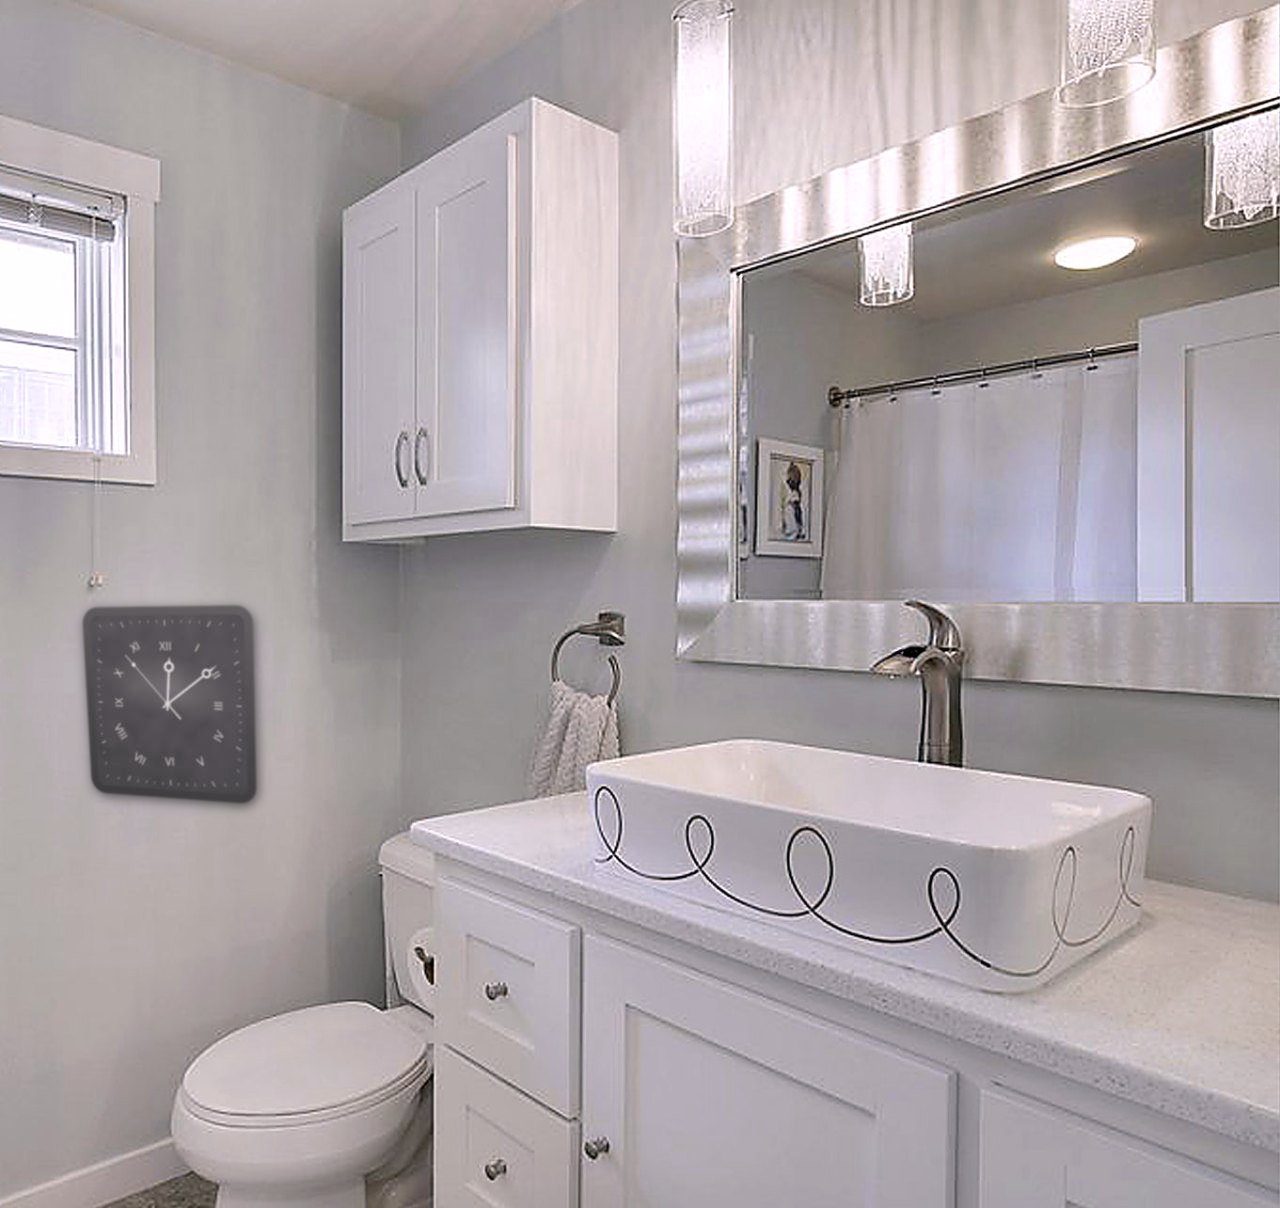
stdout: 12:08:53
